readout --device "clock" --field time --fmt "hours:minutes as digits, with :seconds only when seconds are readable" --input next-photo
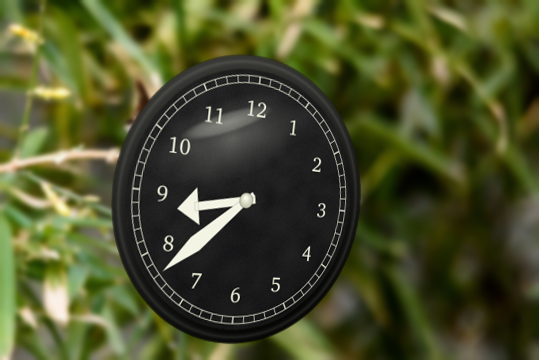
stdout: 8:38
